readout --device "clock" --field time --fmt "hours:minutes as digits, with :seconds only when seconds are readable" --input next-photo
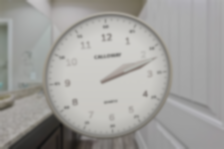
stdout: 2:12
